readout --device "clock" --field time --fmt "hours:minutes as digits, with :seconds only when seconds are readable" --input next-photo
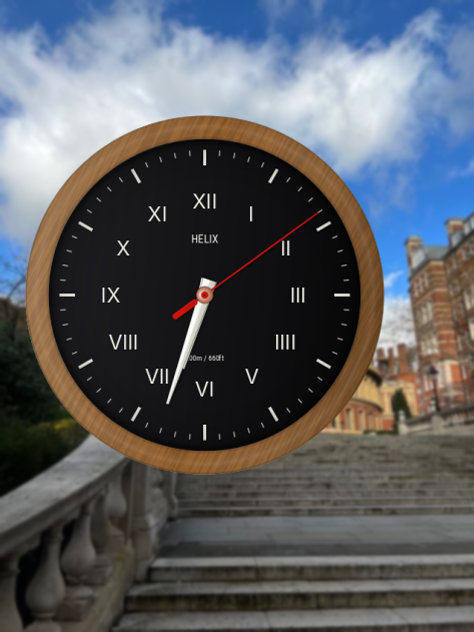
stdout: 6:33:09
